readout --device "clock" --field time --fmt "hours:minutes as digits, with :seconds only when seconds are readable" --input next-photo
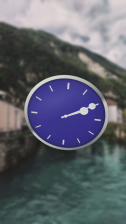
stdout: 2:10
